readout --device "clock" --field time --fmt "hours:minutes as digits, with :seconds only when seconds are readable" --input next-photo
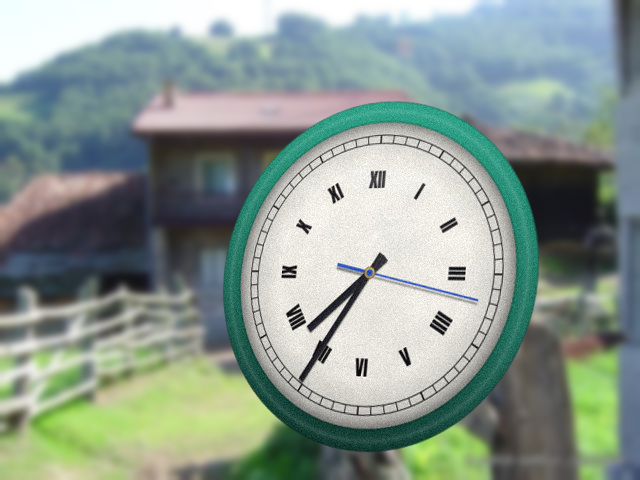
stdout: 7:35:17
